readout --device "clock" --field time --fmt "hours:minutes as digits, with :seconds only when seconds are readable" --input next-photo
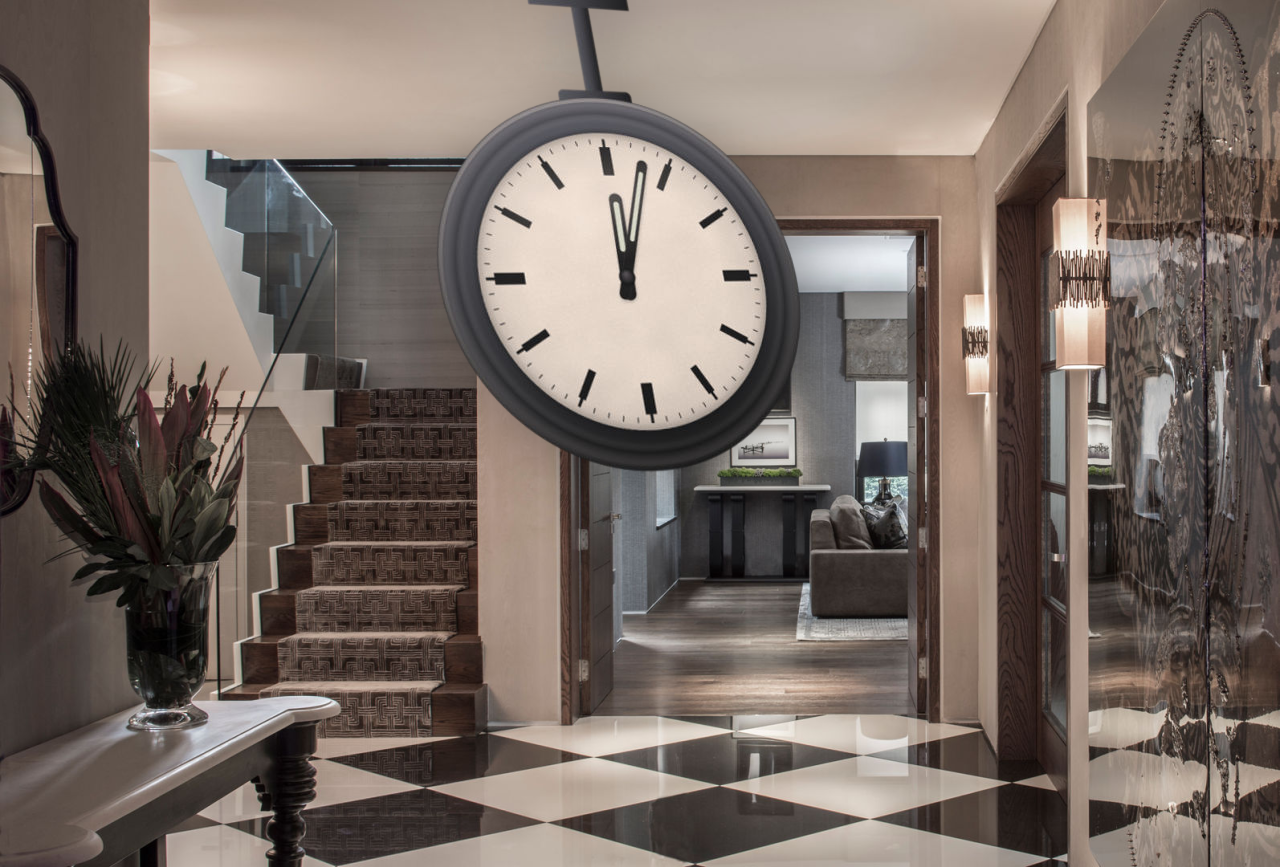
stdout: 12:03
